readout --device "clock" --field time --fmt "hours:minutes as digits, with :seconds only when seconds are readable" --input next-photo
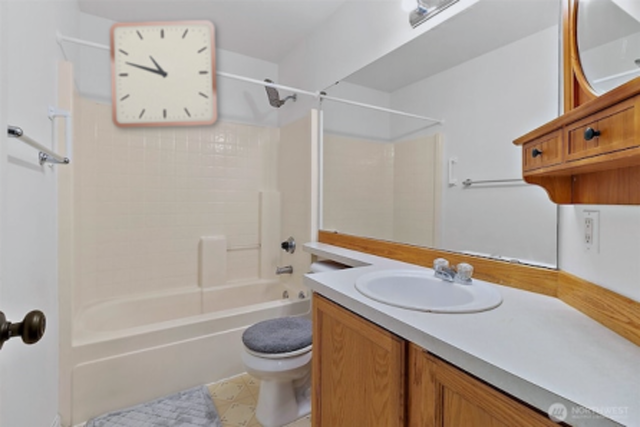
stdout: 10:48
